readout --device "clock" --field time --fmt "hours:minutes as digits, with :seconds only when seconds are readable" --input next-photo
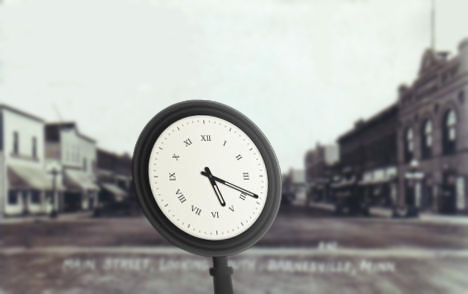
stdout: 5:19
